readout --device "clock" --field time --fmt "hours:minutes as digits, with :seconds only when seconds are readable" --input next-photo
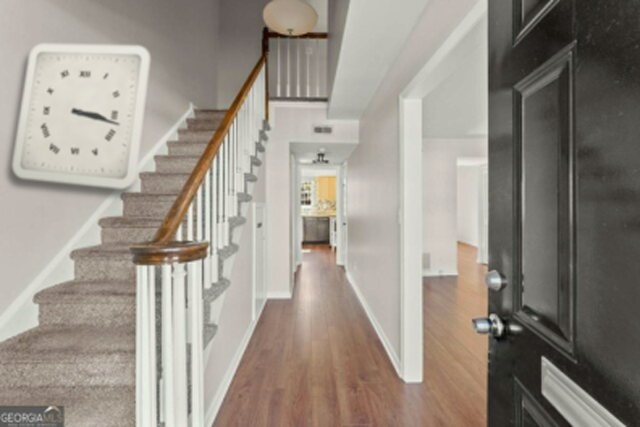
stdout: 3:17
